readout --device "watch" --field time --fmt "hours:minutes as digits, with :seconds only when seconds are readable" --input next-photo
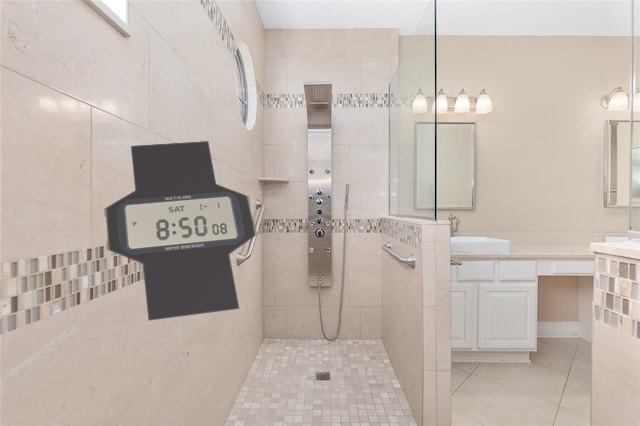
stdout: 8:50:08
